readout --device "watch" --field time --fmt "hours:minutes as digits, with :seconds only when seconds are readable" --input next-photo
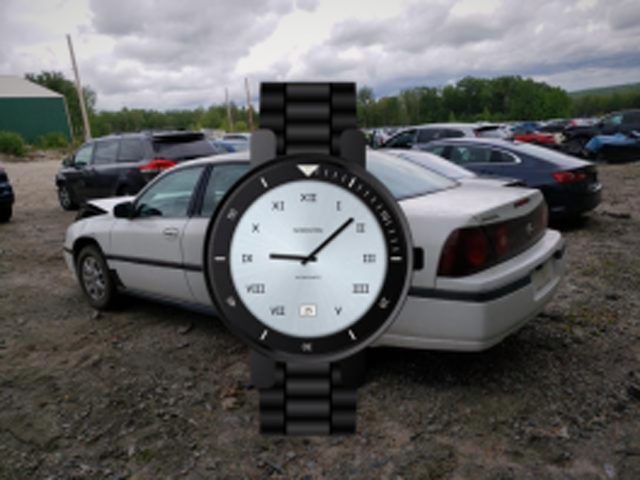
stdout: 9:08
